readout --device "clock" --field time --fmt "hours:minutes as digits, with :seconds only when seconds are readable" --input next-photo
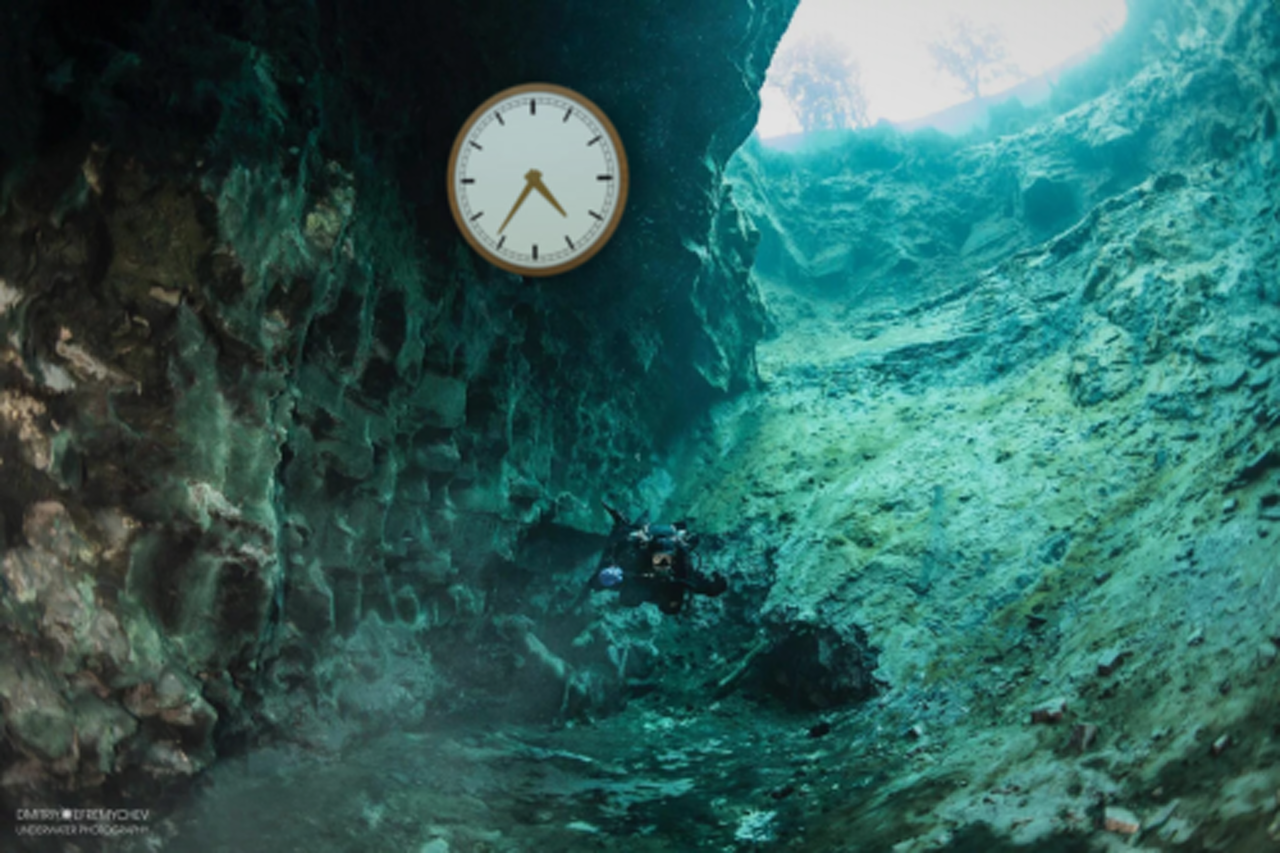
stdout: 4:36
